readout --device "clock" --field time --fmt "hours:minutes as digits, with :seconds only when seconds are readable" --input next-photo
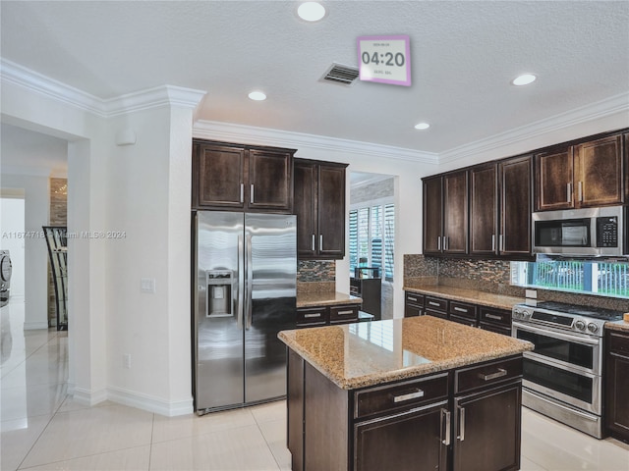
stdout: 4:20
